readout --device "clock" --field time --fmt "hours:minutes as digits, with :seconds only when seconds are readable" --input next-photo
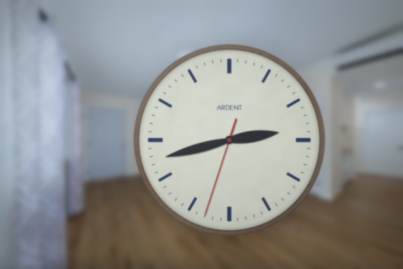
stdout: 2:42:33
